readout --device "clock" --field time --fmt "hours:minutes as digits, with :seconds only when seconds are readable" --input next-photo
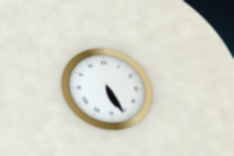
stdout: 5:26
